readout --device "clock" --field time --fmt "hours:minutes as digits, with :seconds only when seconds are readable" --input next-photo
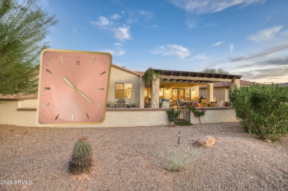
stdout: 10:21
